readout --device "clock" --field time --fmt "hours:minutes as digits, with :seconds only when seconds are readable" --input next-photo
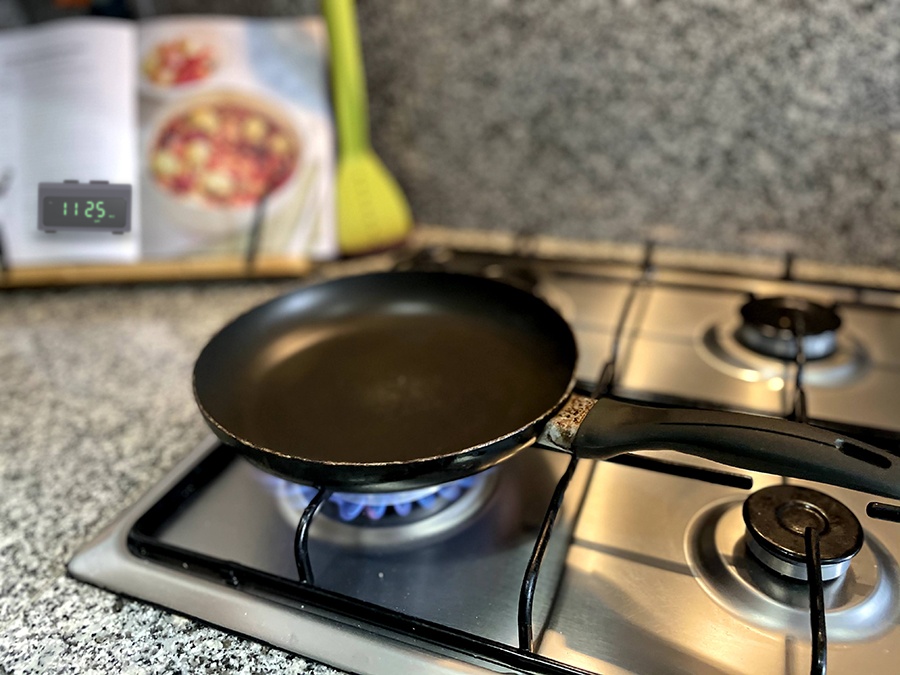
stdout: 11:25
